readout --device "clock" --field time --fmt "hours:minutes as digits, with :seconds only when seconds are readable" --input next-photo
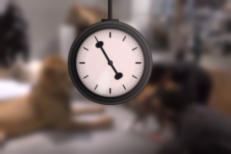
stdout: 4:55
